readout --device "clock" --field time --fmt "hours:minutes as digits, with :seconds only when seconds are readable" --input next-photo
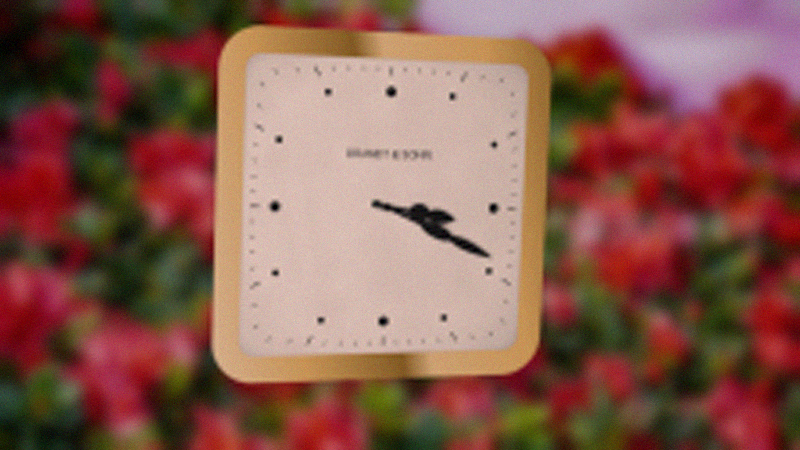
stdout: 3:19
